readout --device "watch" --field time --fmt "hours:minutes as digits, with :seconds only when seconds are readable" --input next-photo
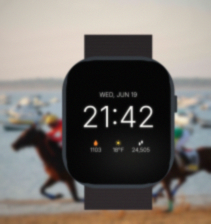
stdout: 21:42
